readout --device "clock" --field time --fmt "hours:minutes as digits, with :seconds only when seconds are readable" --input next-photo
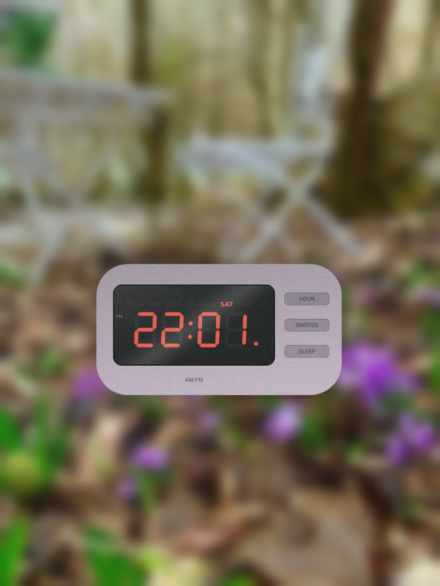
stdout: 22:01
